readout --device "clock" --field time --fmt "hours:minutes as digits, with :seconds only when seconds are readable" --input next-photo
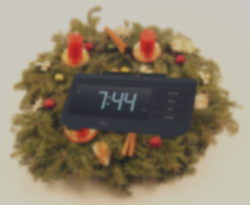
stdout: 7:44
